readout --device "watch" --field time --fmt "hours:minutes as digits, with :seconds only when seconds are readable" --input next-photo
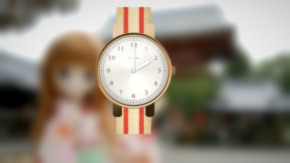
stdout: 2:00
